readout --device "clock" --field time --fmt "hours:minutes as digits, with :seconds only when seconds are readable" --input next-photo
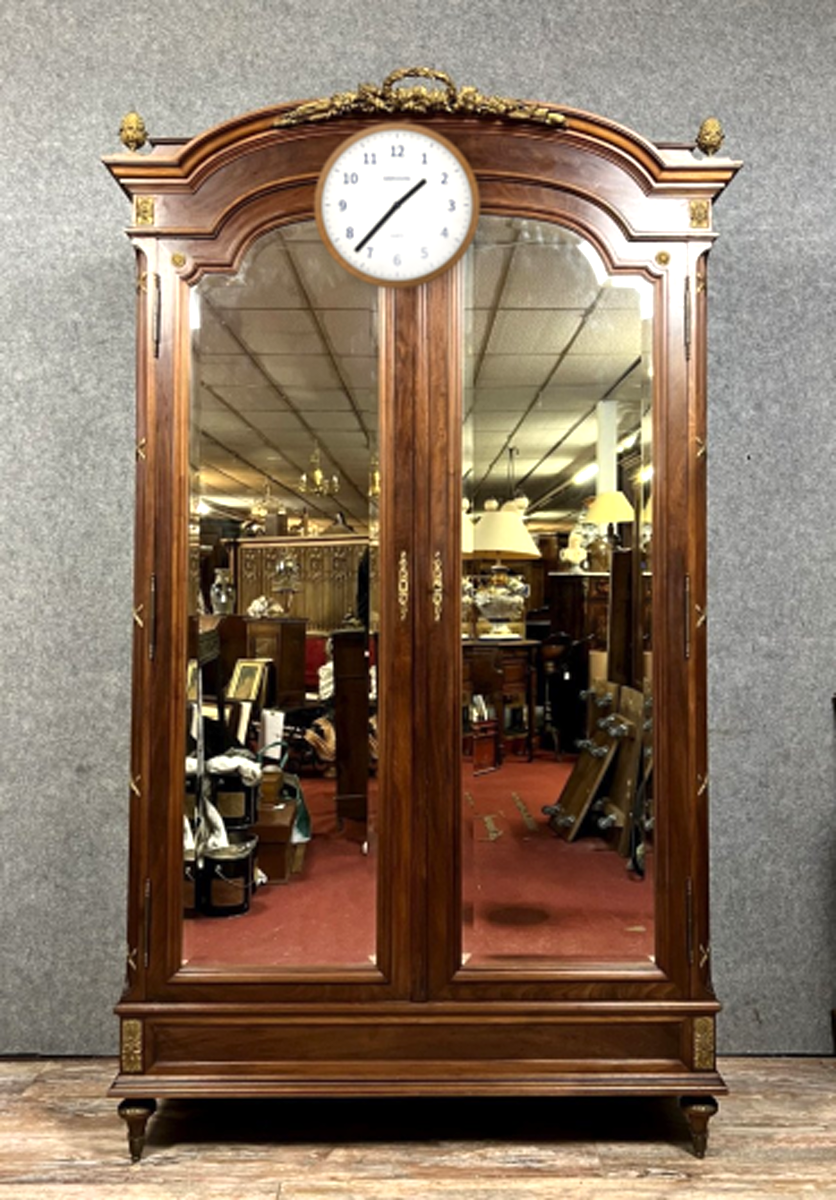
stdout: 1:37
